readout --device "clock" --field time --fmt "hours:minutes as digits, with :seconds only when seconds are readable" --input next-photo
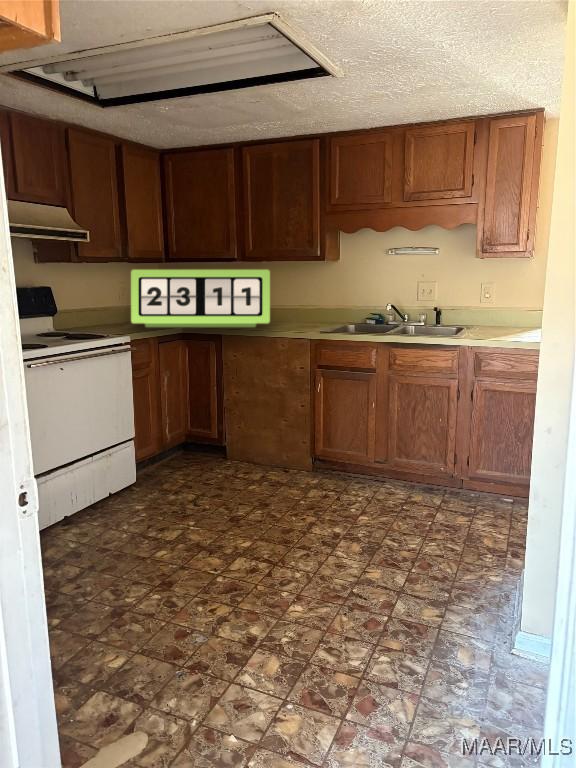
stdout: 23:11
